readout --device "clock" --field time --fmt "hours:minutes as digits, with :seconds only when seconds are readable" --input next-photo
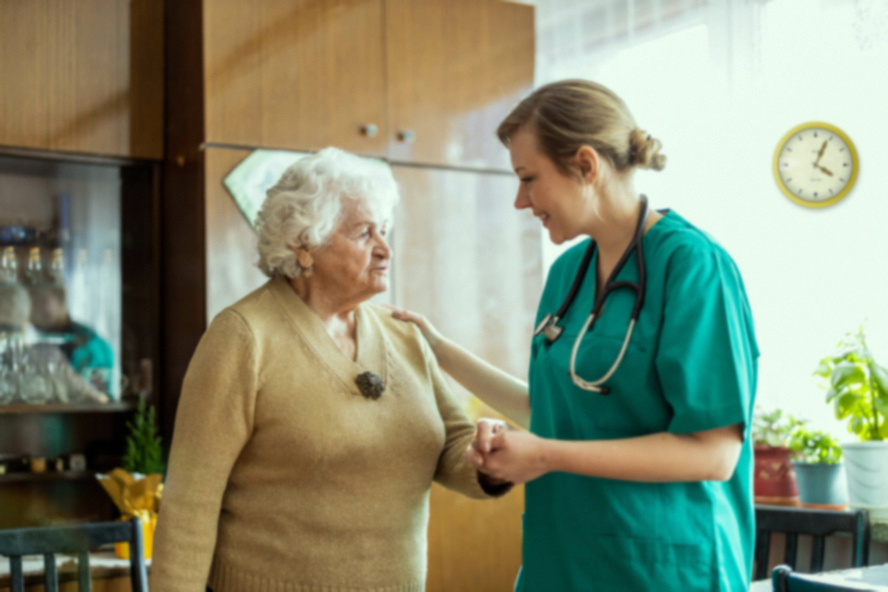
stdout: 4:04
